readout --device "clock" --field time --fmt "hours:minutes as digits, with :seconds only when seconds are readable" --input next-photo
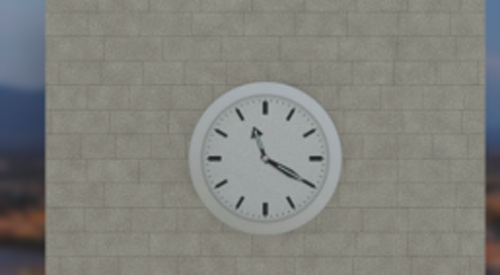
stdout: 11:20
